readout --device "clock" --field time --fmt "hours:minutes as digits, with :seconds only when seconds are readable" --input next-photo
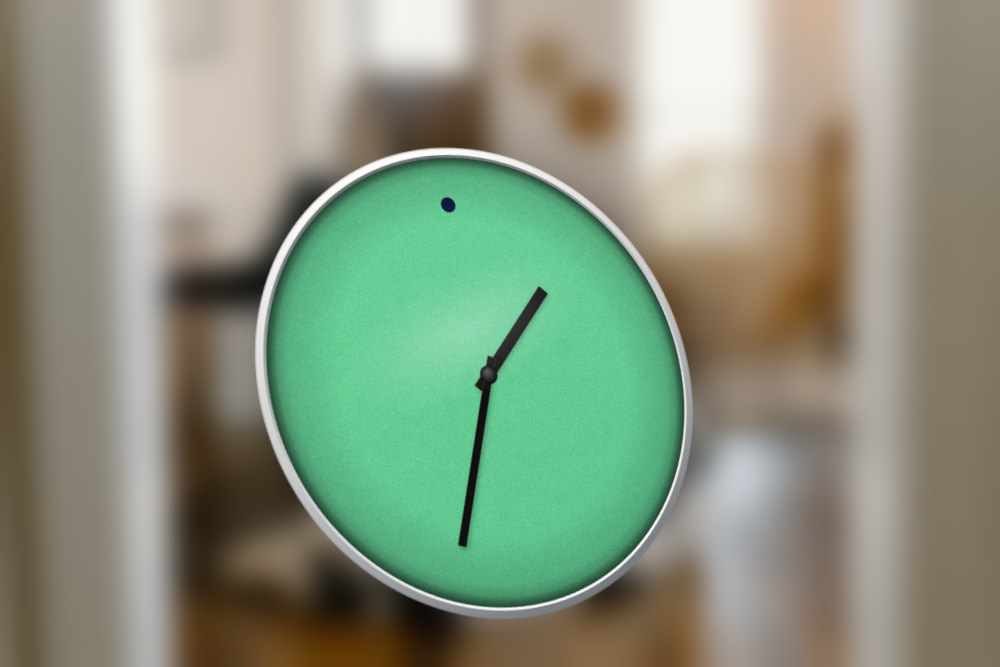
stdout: 1:34
